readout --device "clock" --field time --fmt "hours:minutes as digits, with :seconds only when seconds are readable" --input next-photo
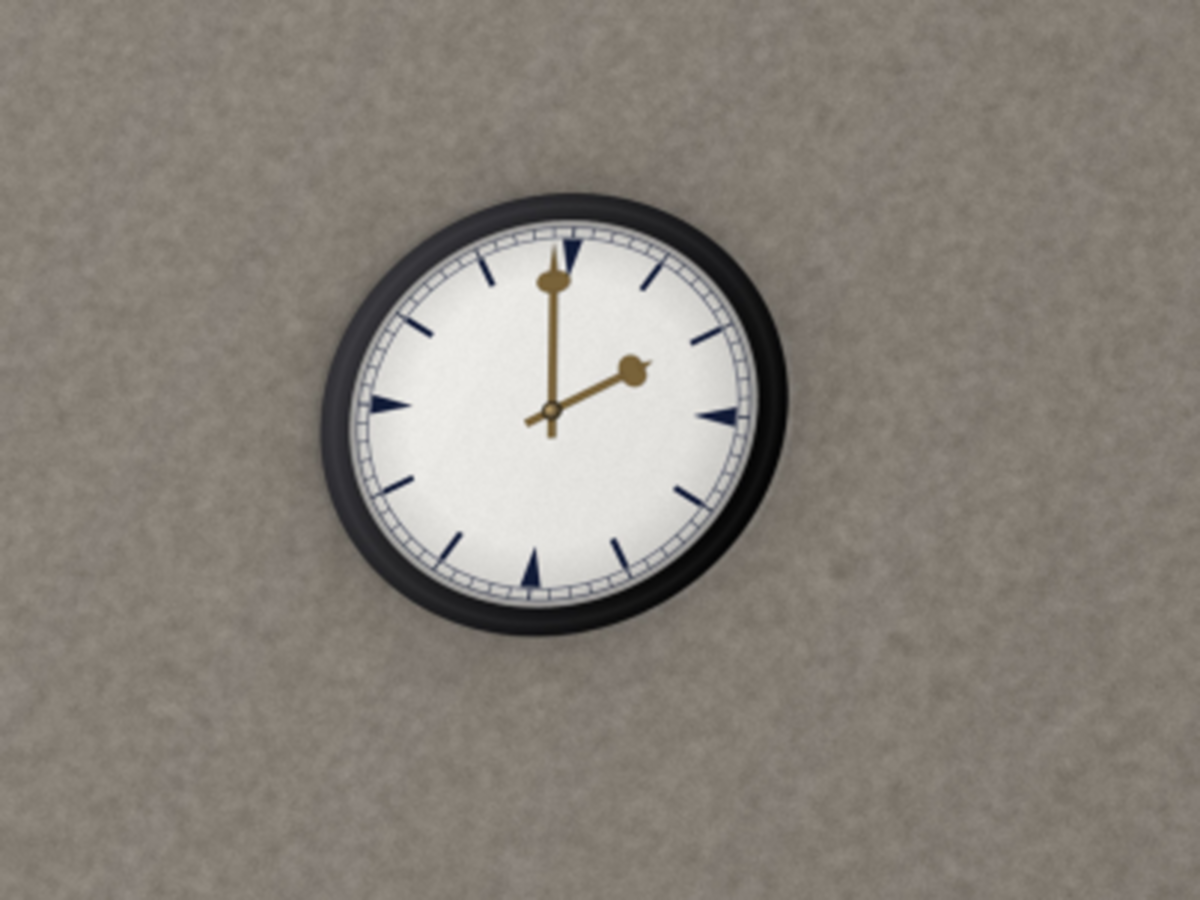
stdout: 1:59
